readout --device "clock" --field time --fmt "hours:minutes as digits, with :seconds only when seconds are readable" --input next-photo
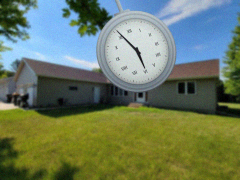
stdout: 5:56
